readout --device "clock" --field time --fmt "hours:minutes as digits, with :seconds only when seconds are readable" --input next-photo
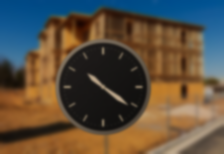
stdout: 10:21
